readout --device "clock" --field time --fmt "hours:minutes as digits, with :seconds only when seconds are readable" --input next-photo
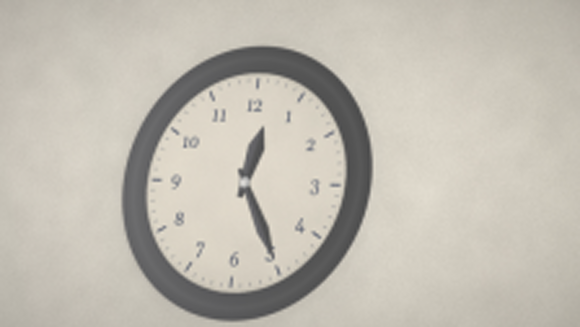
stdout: 12:25
